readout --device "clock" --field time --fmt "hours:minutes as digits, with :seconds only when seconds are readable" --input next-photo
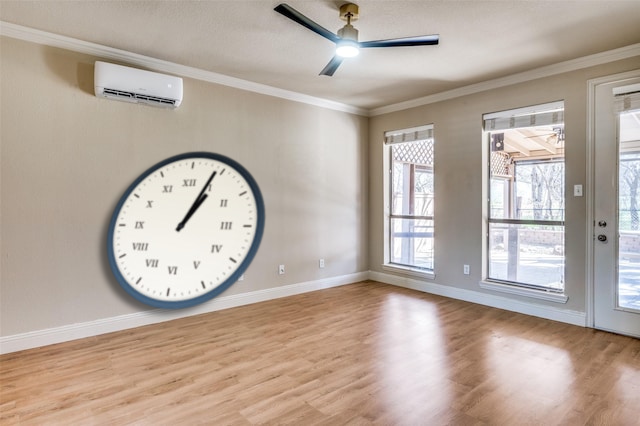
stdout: 1:04
